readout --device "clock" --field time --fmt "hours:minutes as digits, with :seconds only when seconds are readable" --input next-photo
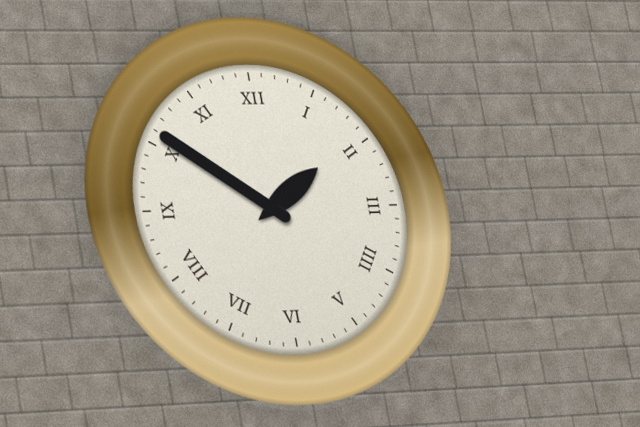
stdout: 1:51
